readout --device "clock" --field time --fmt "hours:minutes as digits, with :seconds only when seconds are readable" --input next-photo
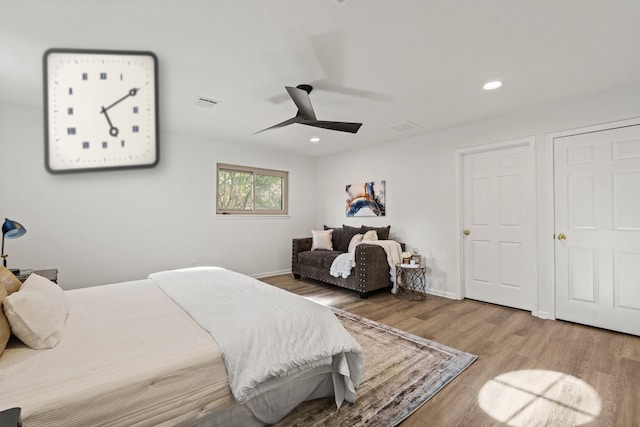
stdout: 5:10
